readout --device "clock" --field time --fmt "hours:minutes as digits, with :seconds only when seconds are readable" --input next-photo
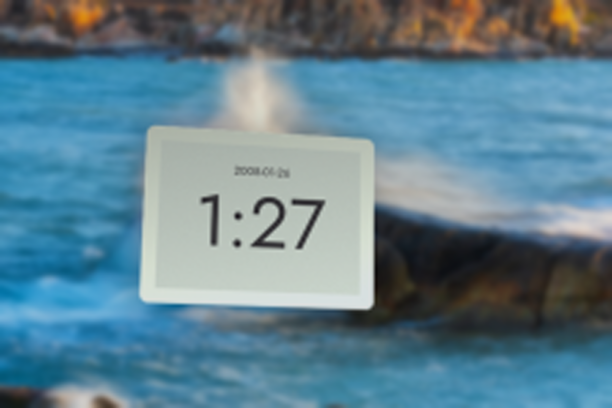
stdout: 1:27
